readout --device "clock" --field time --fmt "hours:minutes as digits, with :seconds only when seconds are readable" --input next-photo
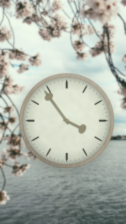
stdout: 3:54
